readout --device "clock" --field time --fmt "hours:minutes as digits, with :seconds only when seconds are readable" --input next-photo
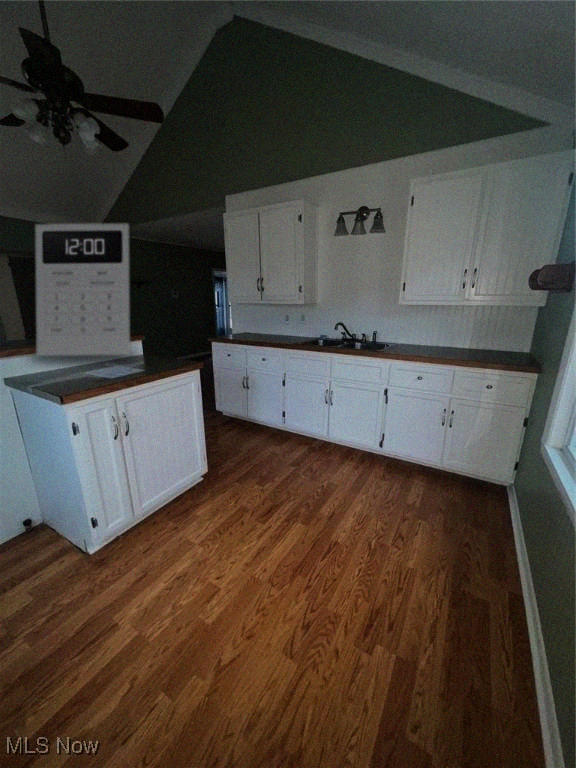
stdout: 12:00
